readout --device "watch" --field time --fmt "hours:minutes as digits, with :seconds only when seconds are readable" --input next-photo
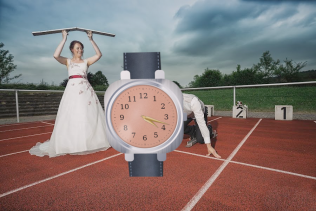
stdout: 4:18
